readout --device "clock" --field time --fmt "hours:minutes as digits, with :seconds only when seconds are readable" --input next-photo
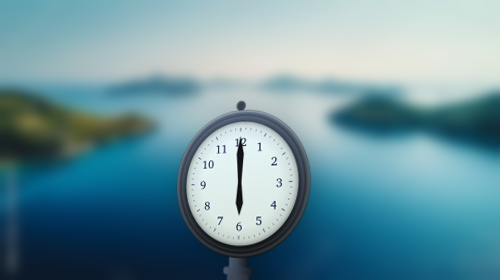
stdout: 6:00
